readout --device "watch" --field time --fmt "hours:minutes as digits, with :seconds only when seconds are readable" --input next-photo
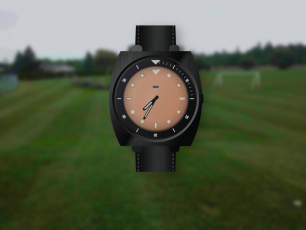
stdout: 7:35
